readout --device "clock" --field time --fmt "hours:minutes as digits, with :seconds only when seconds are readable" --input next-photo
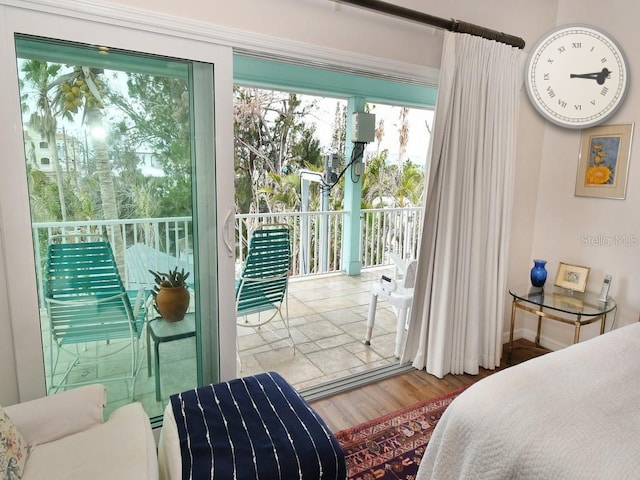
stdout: 3:14
